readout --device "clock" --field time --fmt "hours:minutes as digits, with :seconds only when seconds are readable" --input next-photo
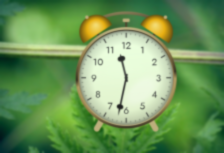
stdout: 11:32
